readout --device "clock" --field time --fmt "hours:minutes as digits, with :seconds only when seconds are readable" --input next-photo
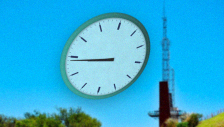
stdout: 8:44
